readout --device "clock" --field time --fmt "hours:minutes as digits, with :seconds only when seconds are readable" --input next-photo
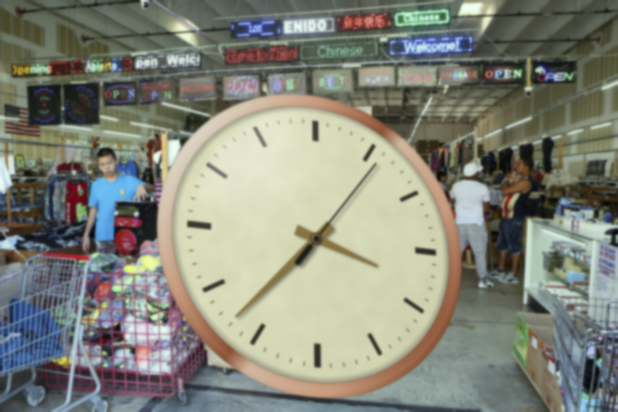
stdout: 3:37:06
